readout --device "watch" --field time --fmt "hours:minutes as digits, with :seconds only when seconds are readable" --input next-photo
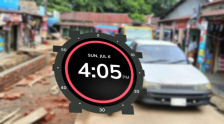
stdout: 4:05
